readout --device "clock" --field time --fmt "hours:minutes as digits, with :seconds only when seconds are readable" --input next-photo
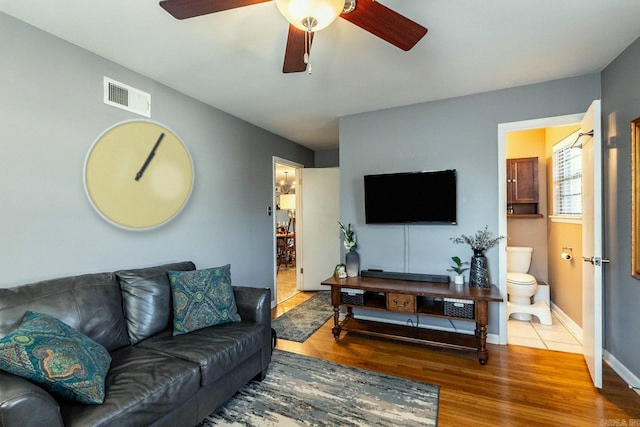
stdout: 1:05
